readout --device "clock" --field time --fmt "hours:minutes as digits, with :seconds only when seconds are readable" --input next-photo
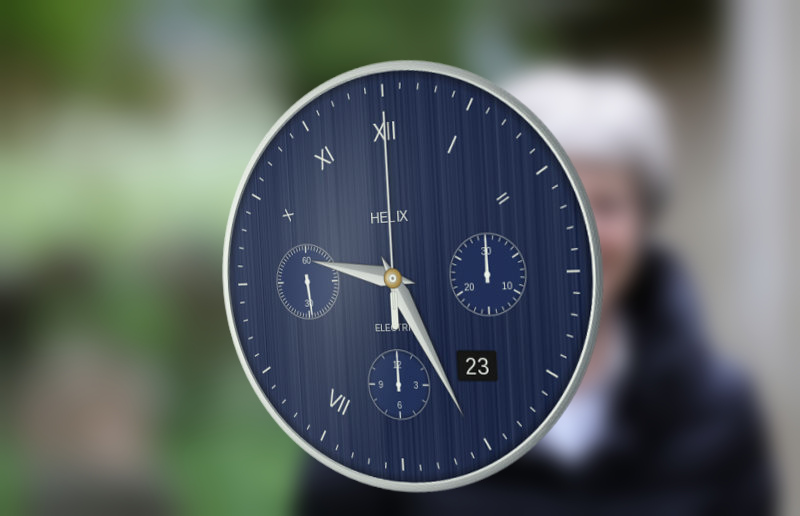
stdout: 9:25:29
